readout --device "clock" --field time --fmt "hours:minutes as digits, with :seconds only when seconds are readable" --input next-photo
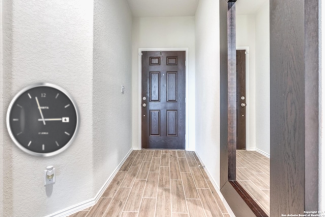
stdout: 2:57
